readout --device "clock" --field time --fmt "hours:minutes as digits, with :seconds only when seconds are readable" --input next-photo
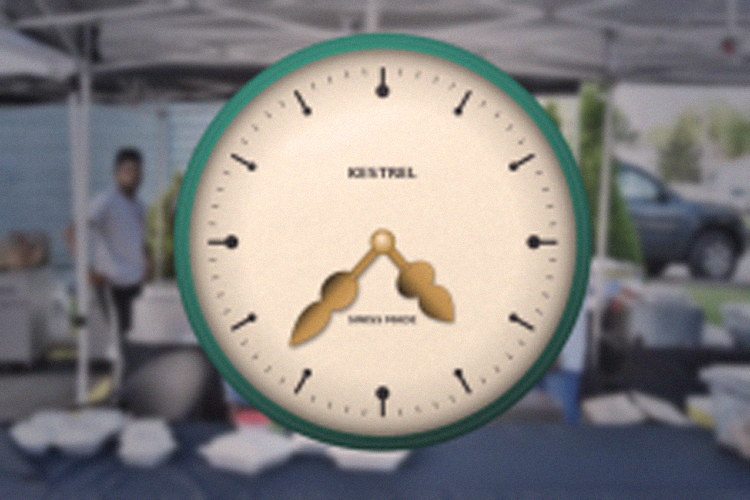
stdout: 4:37
